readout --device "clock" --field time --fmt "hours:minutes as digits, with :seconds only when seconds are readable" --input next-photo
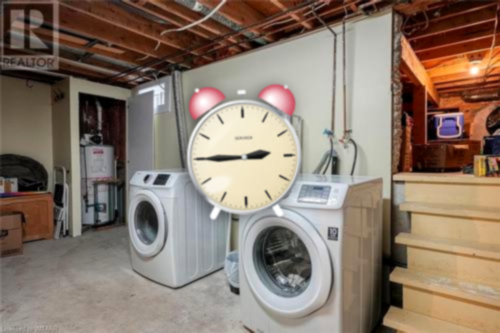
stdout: 2:45
